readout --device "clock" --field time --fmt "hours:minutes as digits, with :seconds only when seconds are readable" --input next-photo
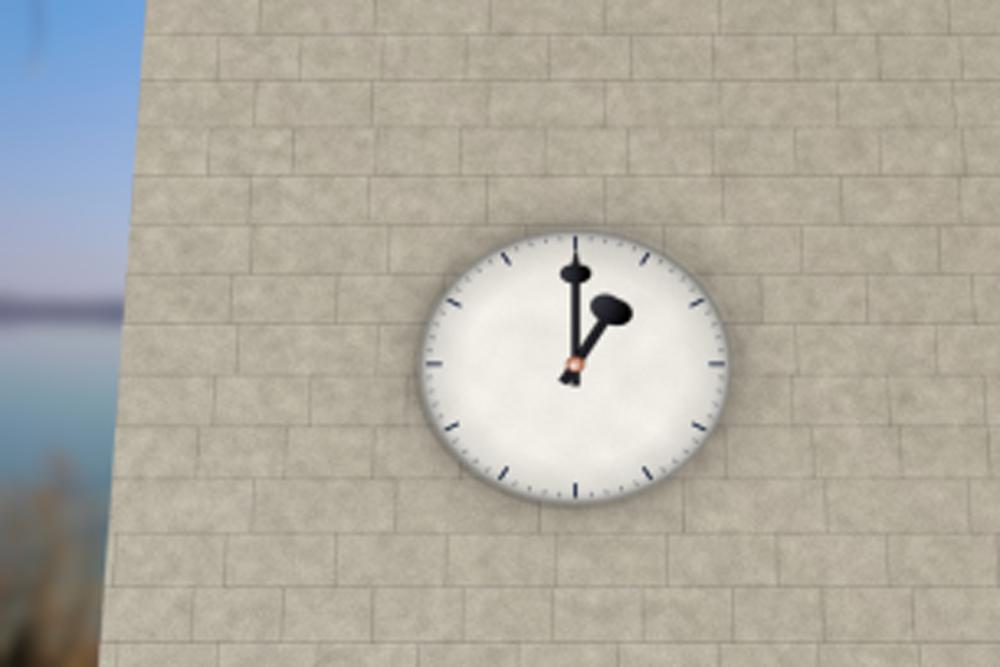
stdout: 1:00
